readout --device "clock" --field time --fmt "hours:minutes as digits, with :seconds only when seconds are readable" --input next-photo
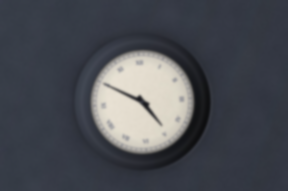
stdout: 4:50
